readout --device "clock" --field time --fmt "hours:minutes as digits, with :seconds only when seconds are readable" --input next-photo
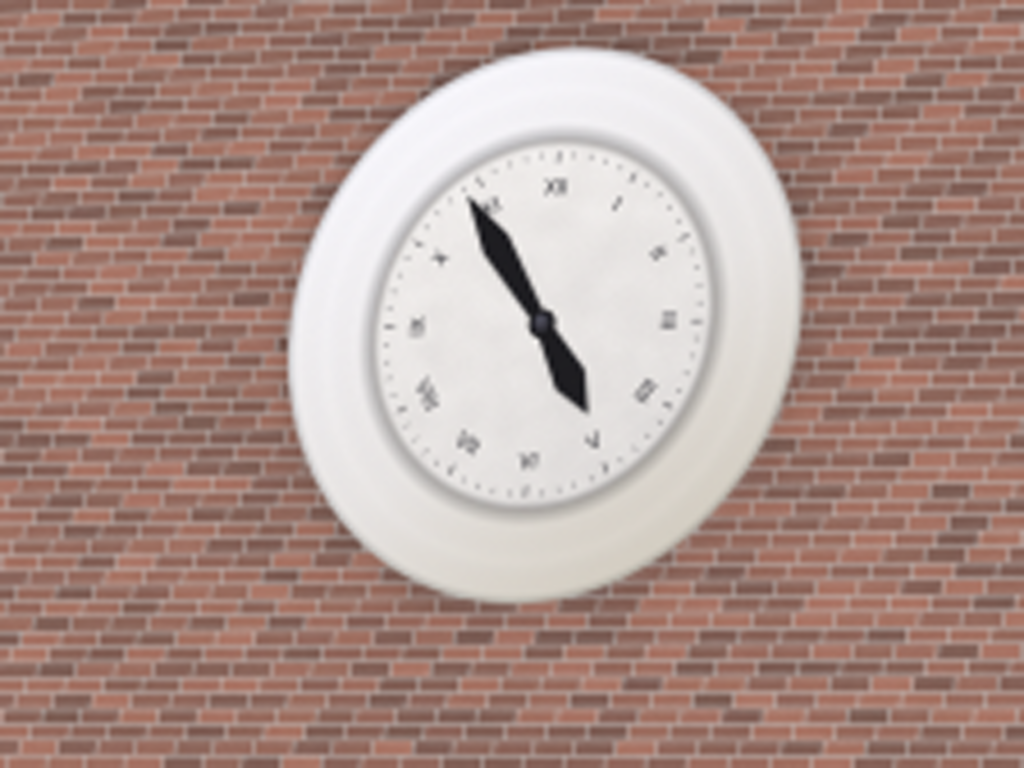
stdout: 4:54
